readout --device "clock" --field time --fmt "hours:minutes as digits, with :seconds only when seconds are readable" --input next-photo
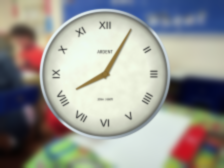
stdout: 8:05
